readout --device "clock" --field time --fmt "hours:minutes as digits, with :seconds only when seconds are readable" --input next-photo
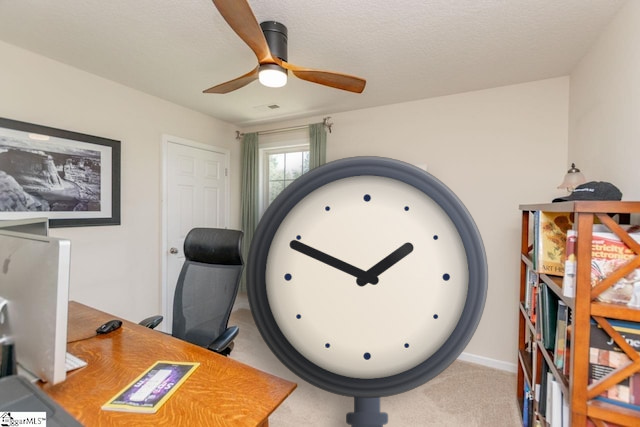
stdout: 1:49
